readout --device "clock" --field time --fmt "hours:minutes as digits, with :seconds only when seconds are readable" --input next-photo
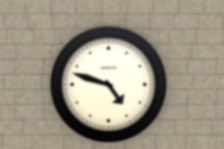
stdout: 4:48
